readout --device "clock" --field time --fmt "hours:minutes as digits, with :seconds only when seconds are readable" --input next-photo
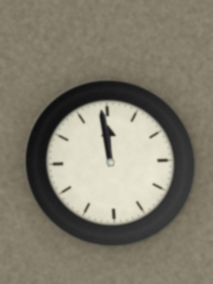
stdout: 11:59
